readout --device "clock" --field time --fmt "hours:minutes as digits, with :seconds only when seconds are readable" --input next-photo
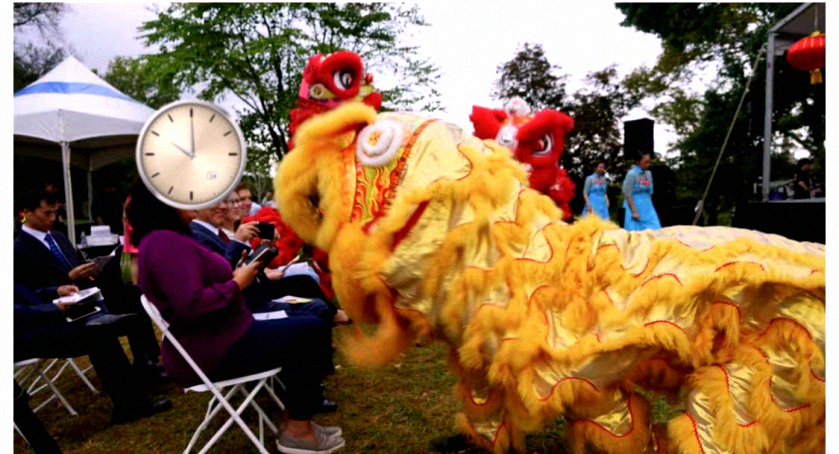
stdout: 10:00
